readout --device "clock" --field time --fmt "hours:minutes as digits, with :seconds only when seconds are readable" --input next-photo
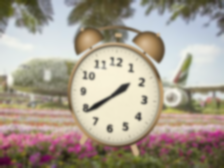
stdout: 1:39
